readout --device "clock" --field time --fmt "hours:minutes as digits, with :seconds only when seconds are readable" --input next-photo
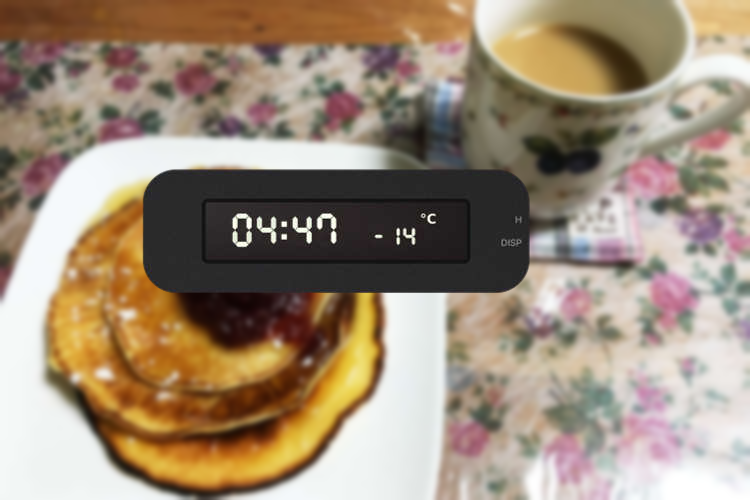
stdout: 4:47
